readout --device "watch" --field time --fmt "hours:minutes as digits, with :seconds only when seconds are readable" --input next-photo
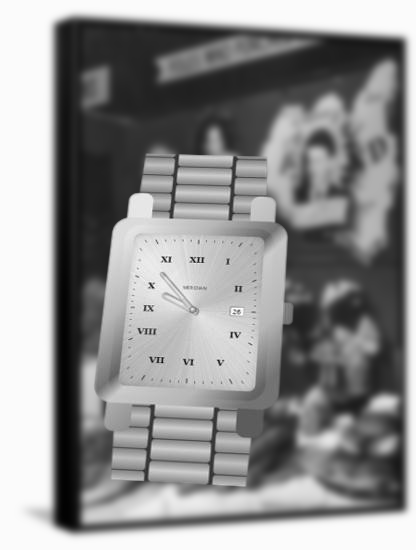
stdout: 9:53
